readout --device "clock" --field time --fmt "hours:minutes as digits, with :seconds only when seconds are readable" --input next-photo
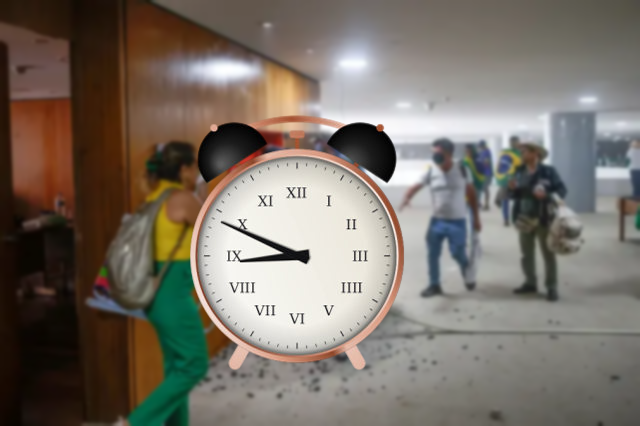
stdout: 8:49
